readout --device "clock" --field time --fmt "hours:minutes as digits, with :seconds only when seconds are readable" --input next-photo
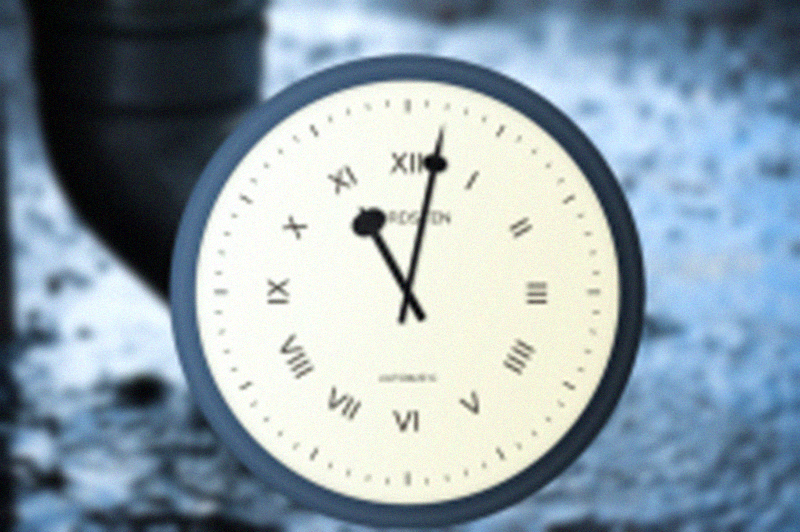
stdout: 11:02
